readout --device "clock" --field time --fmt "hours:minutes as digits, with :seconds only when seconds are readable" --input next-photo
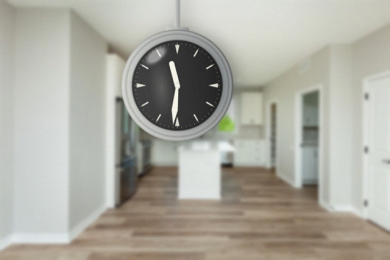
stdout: 11:31
